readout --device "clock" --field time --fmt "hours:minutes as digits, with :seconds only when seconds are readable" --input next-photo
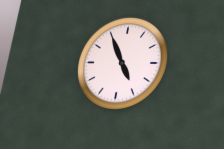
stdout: 4:55
